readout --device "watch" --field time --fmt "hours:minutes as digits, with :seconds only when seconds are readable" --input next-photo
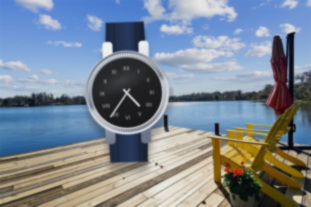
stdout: 4:36
